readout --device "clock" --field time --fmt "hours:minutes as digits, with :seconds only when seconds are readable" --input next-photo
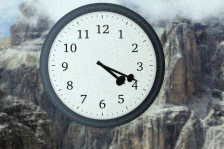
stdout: 4:19
